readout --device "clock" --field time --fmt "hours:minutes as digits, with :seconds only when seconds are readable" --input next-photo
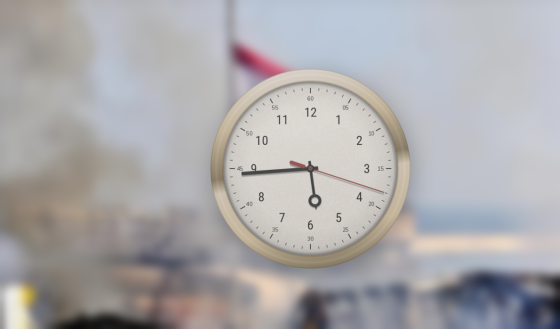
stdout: 5:44:18
